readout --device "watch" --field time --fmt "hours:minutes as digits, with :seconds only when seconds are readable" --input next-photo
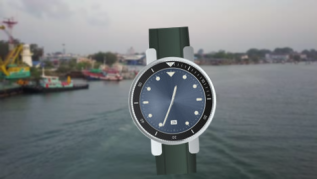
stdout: 12:34
